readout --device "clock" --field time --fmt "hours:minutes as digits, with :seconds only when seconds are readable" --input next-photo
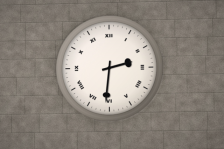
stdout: 2:31
